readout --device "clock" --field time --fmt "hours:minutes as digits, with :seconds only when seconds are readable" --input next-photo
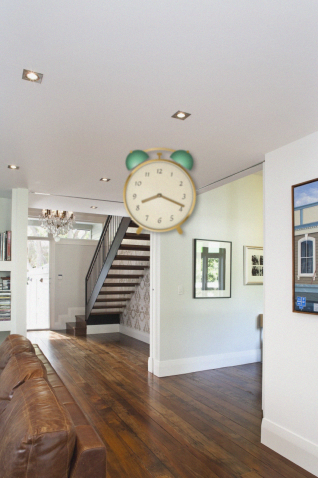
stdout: 8:19
